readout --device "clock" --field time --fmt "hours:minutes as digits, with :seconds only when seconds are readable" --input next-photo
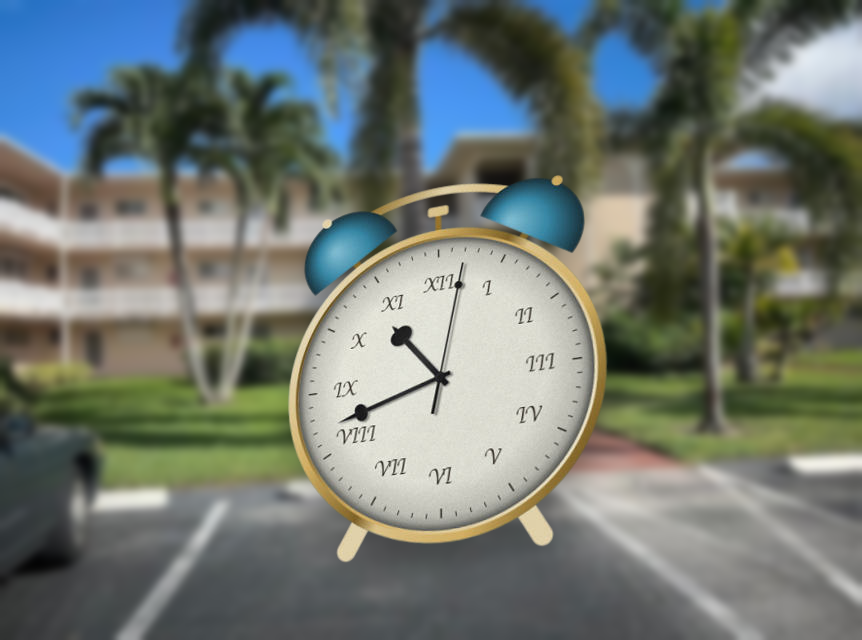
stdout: 10:42:02
